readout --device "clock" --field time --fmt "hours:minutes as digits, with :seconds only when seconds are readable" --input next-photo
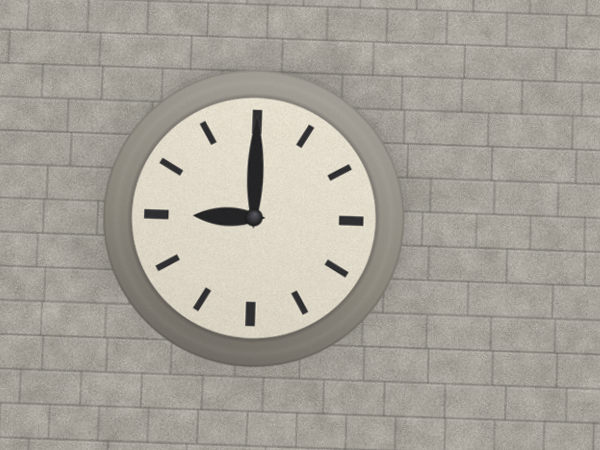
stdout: 9:00
